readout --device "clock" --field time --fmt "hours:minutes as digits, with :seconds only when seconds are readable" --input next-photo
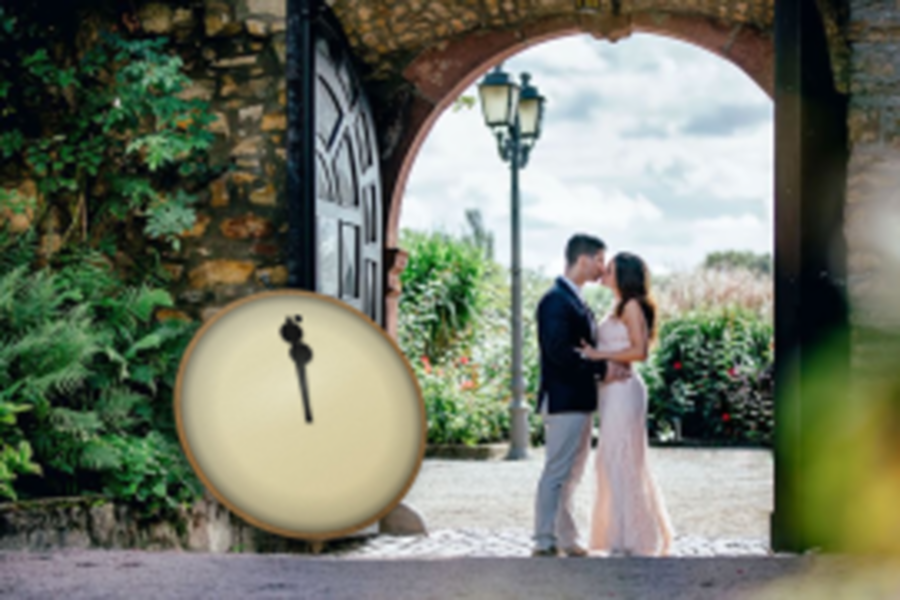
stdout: 11:59
